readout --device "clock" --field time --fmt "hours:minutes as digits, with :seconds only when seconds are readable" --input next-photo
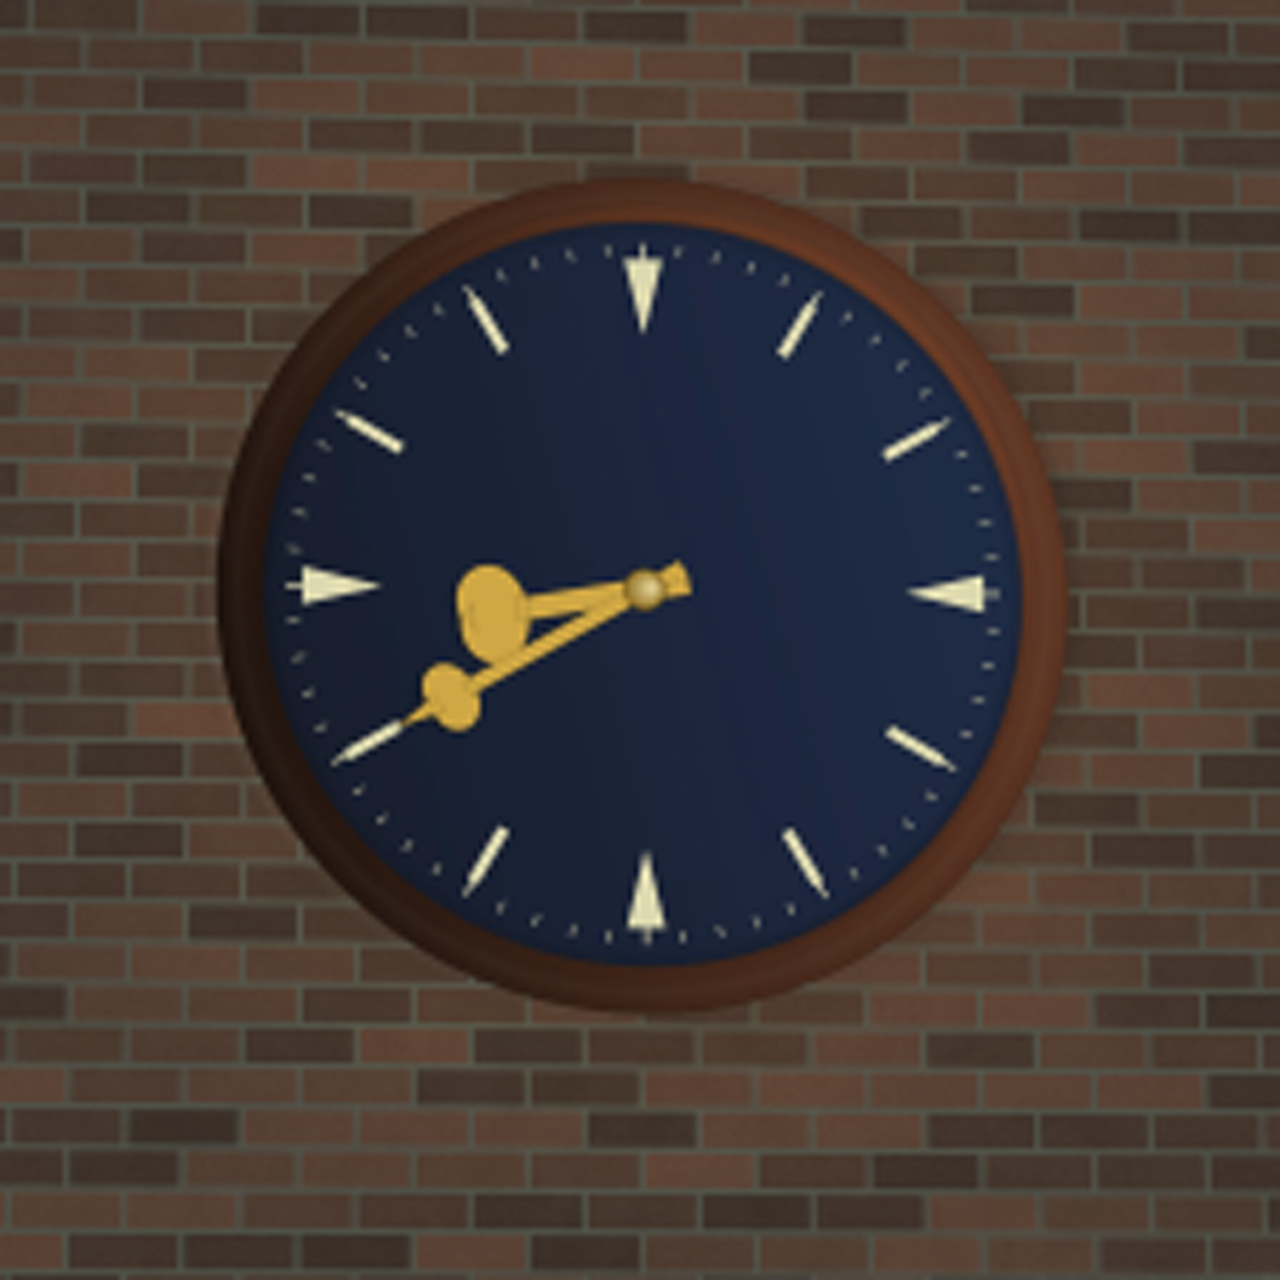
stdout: 8:40
